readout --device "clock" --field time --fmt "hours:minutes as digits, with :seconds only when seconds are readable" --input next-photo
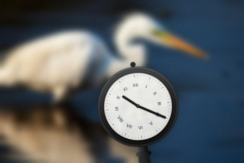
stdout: 10:20
